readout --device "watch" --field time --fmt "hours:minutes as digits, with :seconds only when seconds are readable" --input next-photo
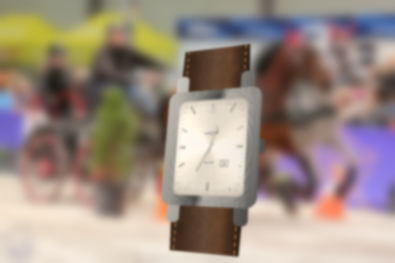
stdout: 12:35
